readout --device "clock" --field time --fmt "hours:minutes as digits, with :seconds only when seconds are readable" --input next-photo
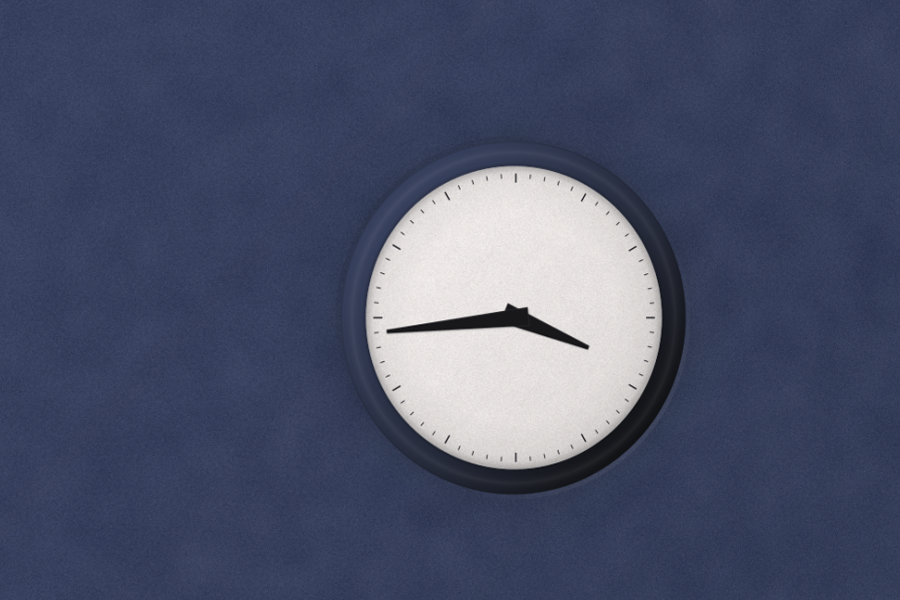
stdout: 3:44
